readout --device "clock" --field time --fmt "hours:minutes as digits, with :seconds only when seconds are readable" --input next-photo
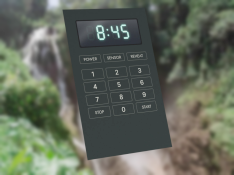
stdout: 8:45
